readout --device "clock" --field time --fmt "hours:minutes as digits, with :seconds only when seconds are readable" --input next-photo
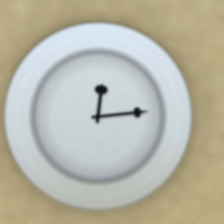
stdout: 12:14
